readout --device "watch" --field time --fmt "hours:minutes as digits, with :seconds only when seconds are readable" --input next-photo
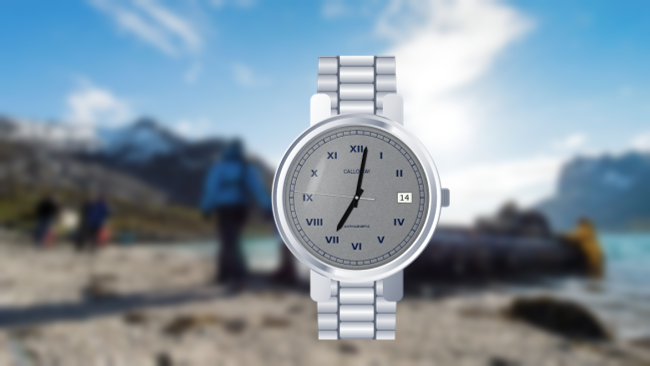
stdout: 7:01:46
